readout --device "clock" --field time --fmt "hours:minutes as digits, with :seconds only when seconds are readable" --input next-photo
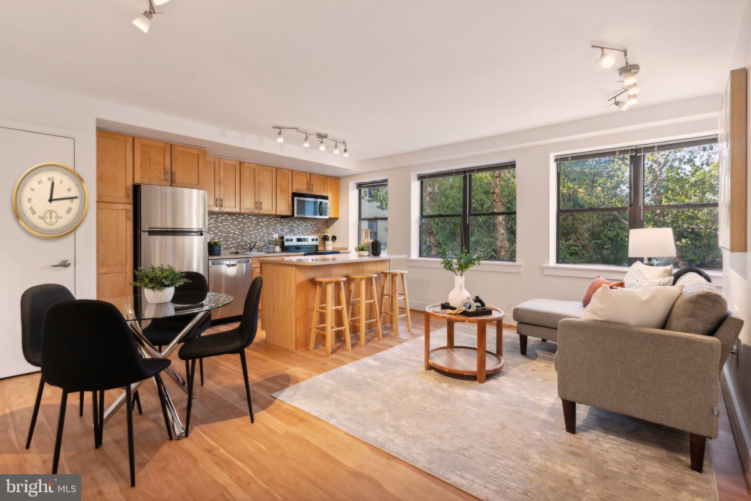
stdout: 12:14
